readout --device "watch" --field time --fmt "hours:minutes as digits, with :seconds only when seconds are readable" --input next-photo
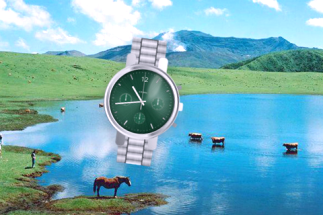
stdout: 10:43
